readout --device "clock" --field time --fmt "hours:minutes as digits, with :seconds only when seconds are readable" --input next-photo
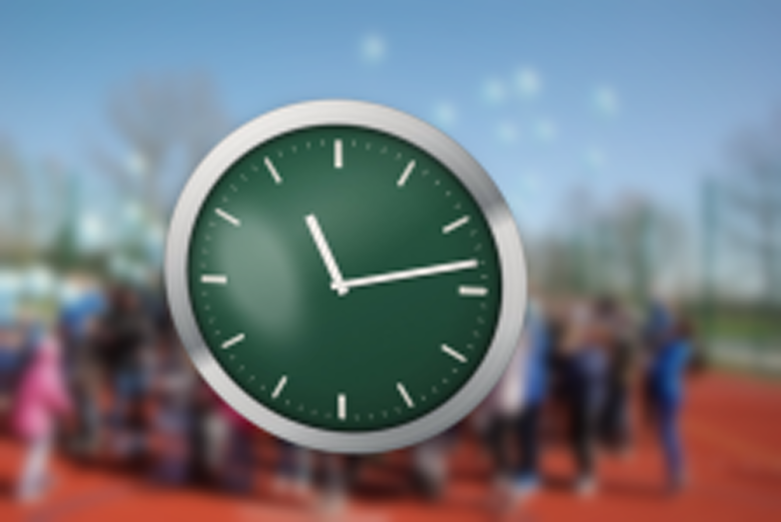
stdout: 11:13
